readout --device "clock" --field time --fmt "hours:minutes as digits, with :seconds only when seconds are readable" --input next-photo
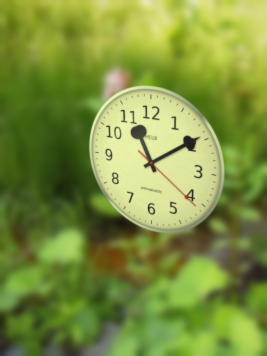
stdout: 11:09:21
